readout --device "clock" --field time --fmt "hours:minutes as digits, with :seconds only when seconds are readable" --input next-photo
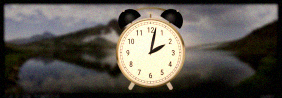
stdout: 2:02
